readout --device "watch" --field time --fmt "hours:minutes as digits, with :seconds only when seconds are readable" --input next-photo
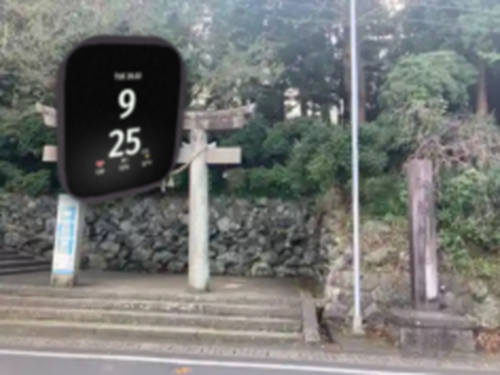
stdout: 9:25
